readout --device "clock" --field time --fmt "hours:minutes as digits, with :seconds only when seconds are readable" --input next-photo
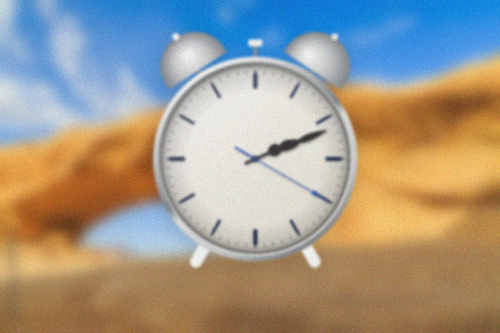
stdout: 2:11:20
